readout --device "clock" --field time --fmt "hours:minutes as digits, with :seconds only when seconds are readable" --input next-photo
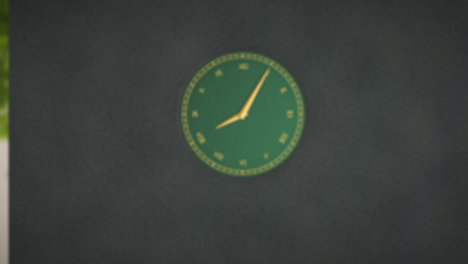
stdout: 8:05
